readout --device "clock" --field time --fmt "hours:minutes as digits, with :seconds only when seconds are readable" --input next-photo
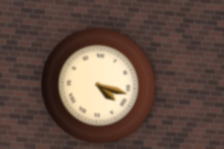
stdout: 4:17
